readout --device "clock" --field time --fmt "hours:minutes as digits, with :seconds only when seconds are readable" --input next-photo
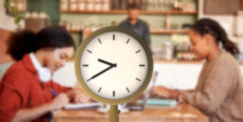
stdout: 9:40
